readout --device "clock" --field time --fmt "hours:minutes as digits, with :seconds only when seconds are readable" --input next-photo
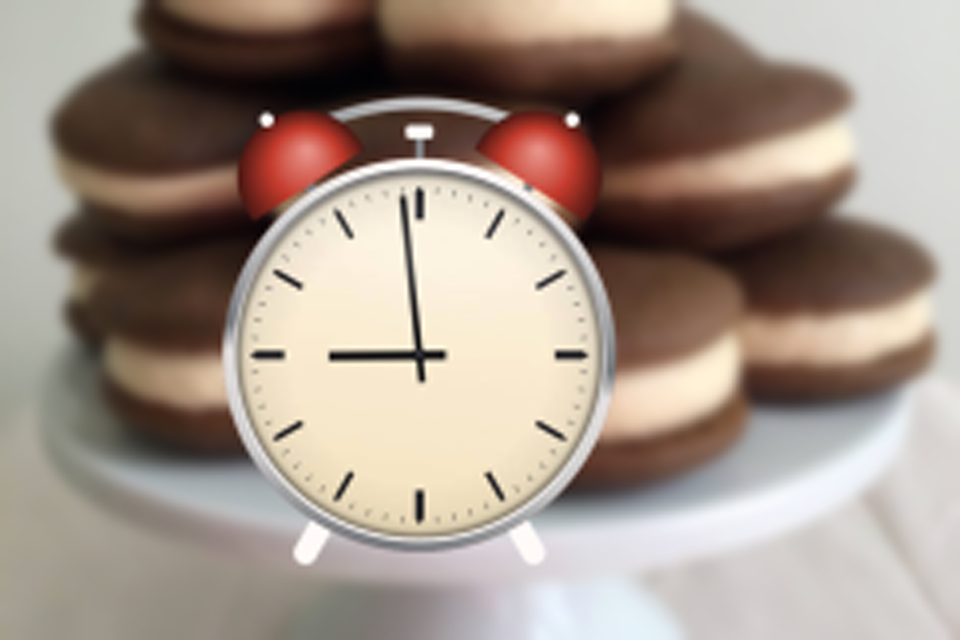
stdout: 8:59
